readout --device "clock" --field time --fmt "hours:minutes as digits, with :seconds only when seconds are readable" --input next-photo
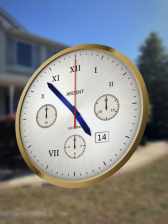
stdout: 4:53
